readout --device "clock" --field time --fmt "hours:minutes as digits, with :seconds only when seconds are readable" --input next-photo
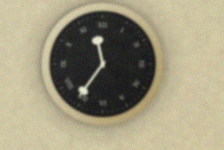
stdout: 11:36
